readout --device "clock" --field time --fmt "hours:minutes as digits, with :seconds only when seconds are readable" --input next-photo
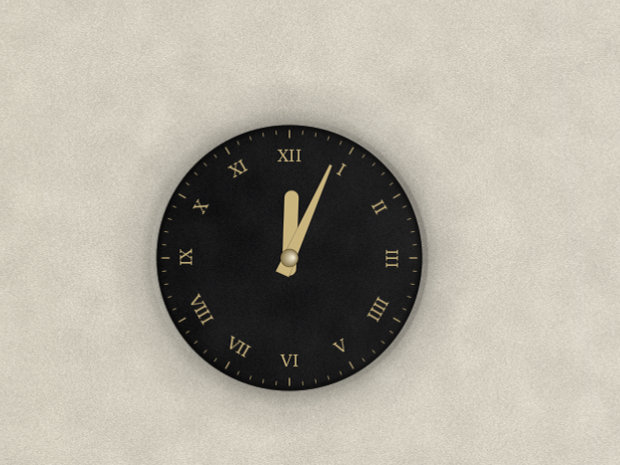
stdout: 12:04
